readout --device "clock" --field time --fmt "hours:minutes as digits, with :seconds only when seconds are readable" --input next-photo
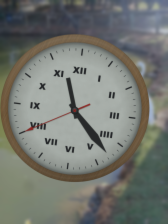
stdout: 11:22:40
